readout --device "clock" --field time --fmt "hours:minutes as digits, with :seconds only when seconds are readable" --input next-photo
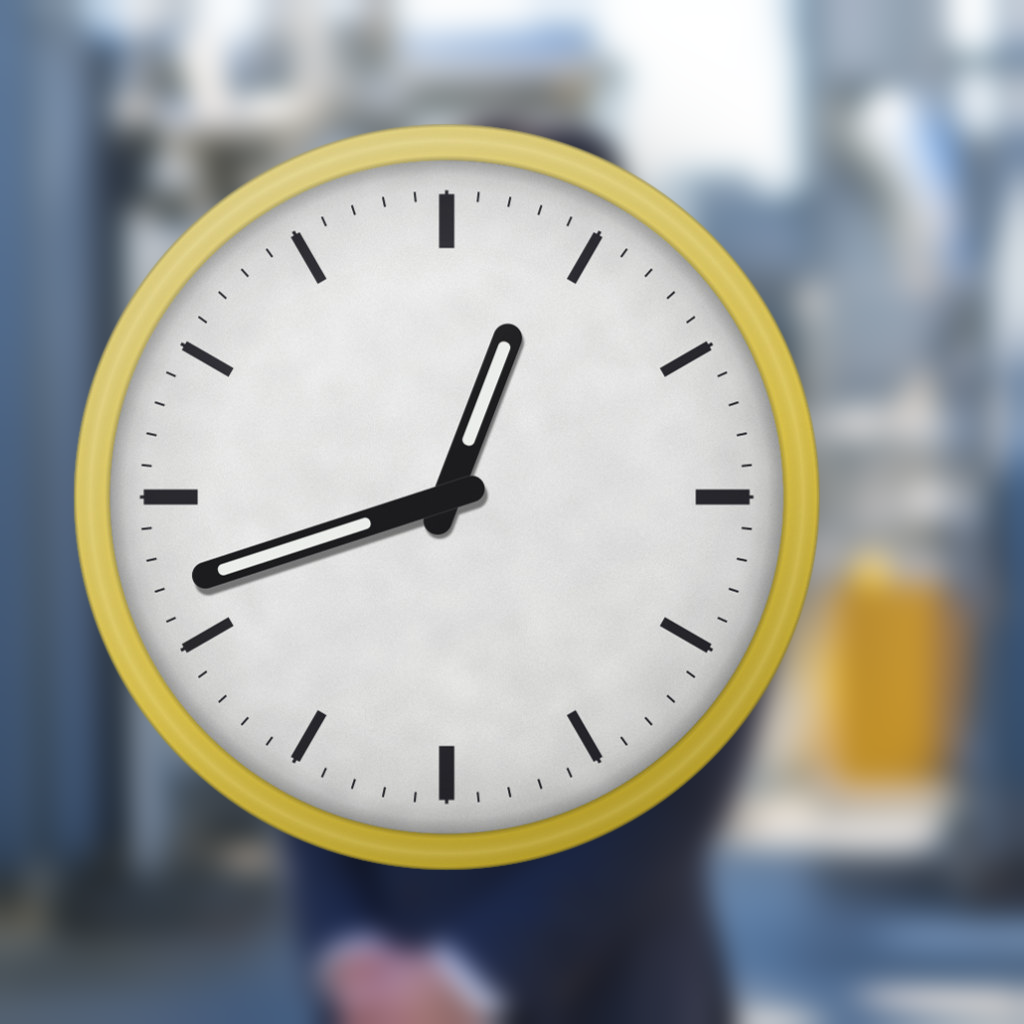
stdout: 12:42
